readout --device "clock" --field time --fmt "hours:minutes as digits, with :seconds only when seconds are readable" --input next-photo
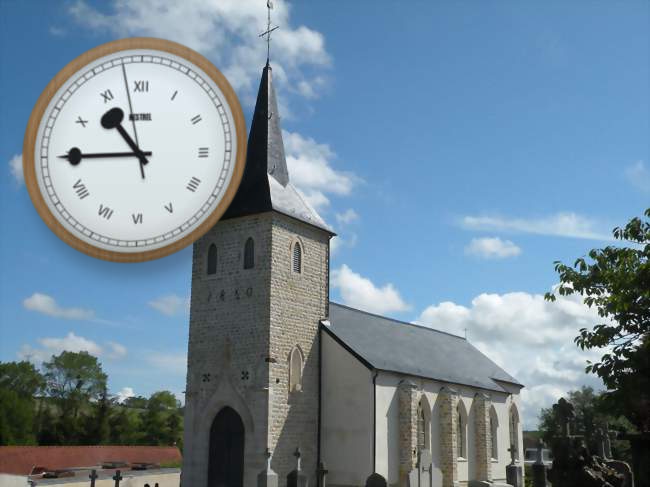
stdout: 10:44:58
